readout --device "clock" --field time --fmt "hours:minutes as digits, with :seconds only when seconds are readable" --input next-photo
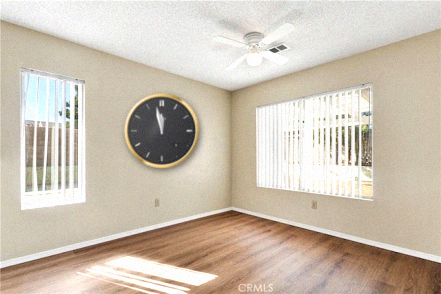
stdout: 11:58
